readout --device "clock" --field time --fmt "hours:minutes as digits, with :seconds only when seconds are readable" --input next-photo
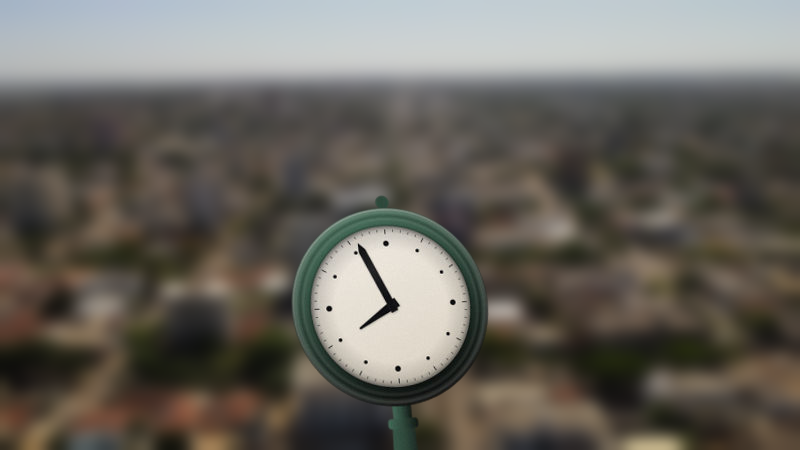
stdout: 7:56
